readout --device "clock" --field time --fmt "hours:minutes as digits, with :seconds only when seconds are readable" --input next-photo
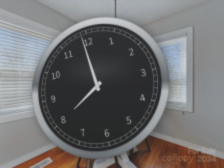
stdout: 7:59
